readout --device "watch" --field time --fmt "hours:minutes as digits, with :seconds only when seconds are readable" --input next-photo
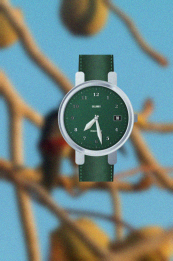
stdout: 7:28
